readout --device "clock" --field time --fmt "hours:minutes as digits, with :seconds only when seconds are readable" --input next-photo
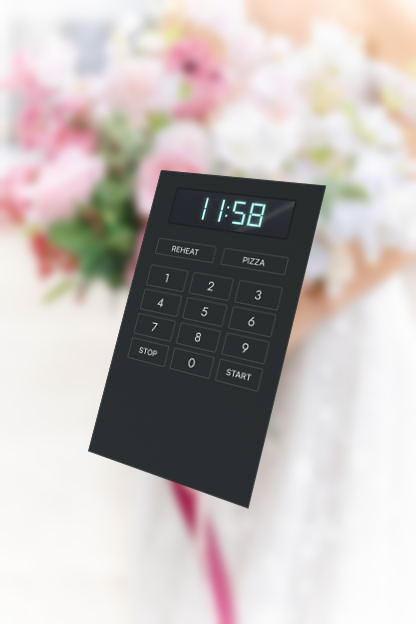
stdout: 11:58
